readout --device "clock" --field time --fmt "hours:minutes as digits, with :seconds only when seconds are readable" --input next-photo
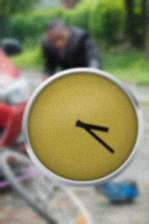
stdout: 3:22
